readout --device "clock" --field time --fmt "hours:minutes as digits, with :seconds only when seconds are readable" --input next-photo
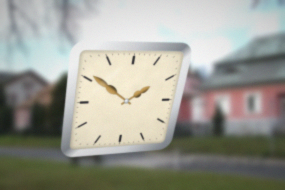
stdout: 1:51
